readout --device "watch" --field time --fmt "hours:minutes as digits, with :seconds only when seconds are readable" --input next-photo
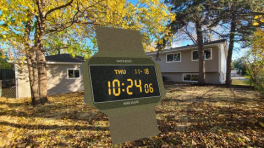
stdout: 10:24:06
